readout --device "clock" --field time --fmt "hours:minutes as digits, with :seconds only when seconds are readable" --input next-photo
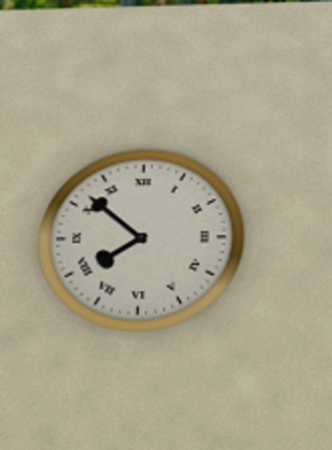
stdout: 7:52
